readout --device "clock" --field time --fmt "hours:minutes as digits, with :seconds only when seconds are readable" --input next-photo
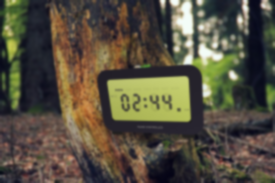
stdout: 2:44
